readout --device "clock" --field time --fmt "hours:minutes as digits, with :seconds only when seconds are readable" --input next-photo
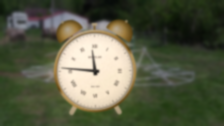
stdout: 11:46
